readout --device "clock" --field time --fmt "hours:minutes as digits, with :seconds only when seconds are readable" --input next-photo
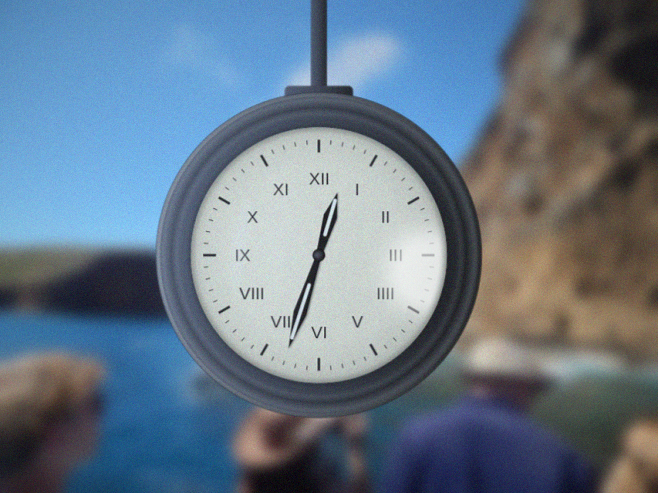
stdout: 12:33
